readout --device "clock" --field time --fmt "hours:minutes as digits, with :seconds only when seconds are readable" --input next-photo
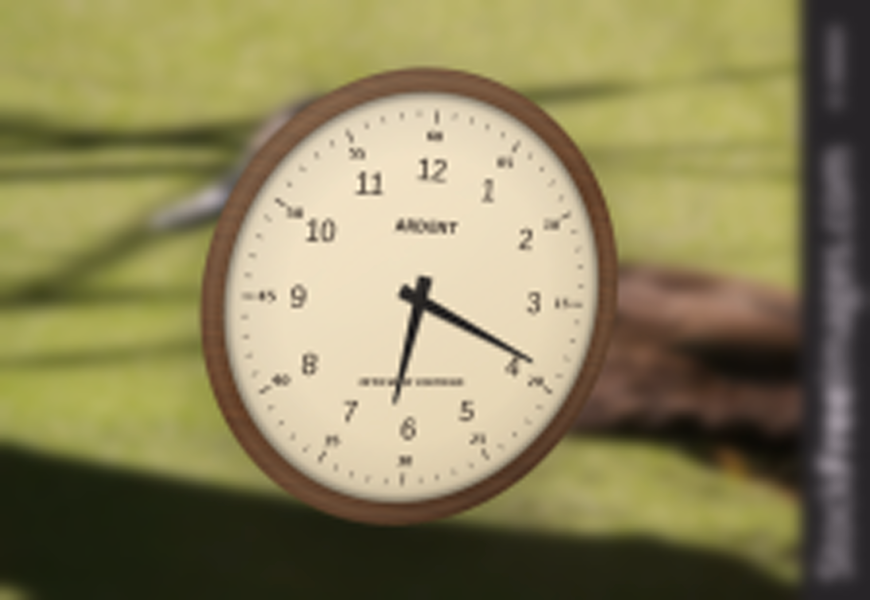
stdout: 6:19
